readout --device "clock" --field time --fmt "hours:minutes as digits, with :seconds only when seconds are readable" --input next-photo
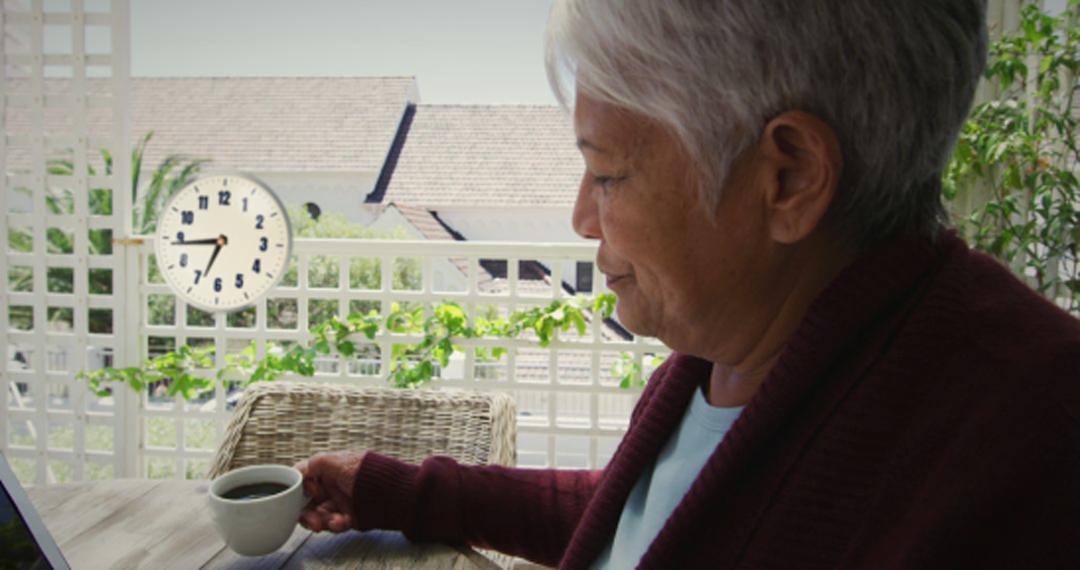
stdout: 6:44
